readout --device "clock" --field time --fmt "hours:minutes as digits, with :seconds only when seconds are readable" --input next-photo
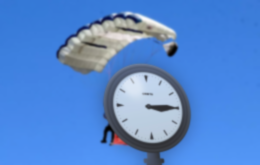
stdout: 3:15
